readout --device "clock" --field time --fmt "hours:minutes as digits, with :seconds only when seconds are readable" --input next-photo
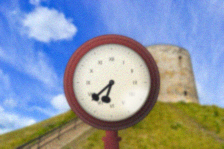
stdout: 6:38
